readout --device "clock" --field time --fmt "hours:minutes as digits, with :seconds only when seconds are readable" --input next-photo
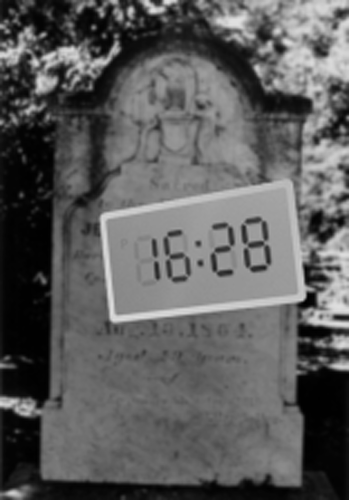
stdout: 16:28
